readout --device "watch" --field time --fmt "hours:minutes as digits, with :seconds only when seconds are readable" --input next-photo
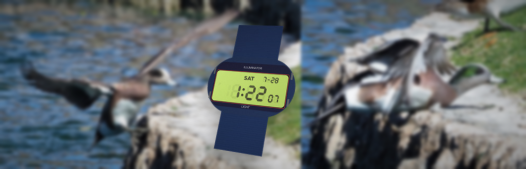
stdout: 1:22:07
